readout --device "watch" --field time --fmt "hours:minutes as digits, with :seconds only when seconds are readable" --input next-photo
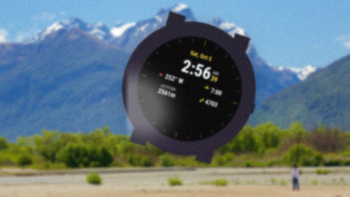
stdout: 2:56
